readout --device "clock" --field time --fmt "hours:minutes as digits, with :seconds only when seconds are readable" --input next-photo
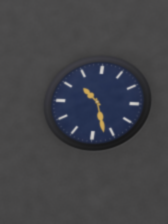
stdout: 10:27
